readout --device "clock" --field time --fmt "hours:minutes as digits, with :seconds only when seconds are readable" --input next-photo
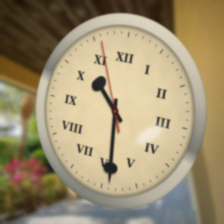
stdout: 10:28:56
